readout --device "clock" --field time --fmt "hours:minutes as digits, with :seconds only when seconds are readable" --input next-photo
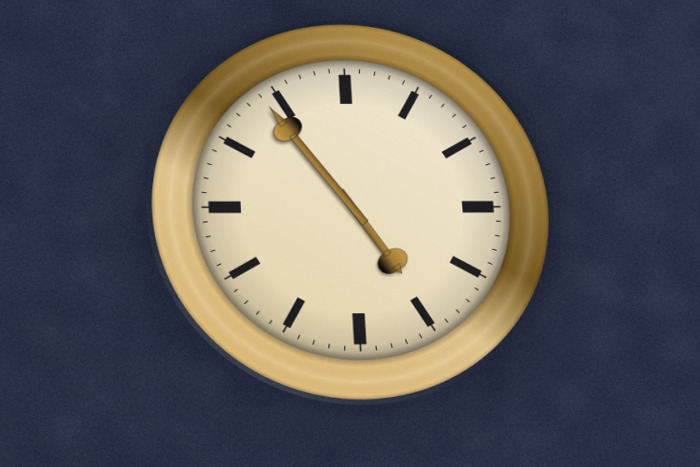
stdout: 4:54
